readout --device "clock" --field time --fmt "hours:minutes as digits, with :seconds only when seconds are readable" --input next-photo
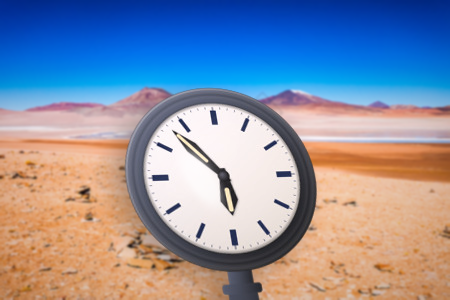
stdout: 5:53
